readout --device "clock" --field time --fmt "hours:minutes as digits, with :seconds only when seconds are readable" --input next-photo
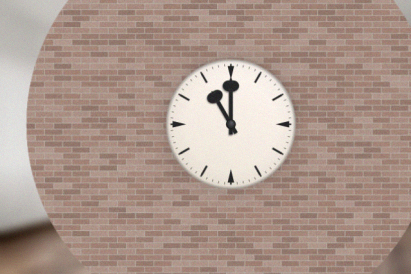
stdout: 11:00
